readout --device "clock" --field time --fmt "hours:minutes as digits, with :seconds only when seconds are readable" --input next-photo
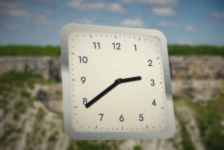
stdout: 2:39
